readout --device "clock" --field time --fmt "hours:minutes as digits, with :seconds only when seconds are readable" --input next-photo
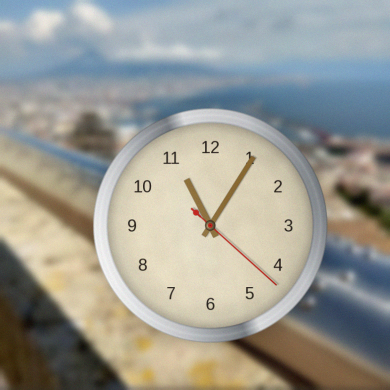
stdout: 11:05:22
